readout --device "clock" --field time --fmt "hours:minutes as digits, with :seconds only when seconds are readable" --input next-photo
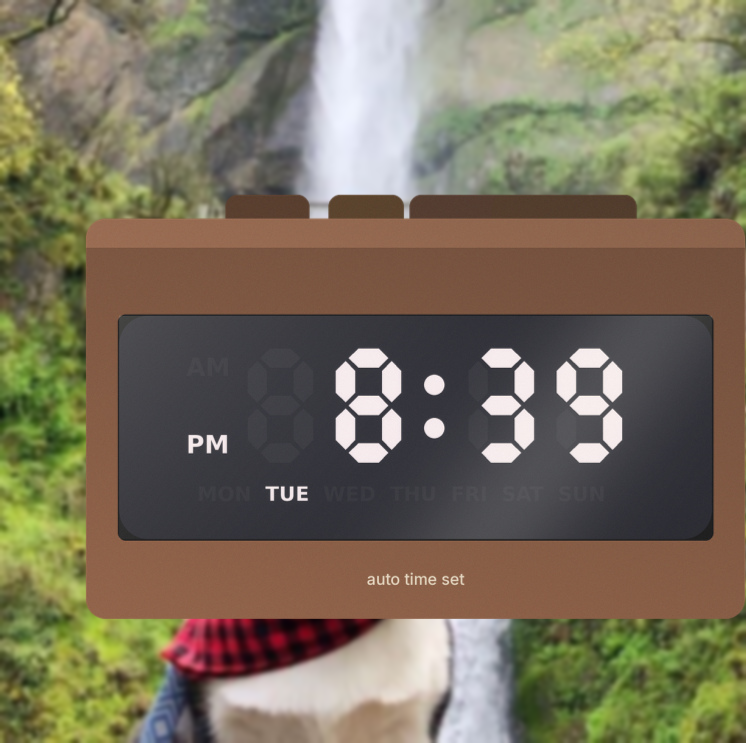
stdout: 8:39
